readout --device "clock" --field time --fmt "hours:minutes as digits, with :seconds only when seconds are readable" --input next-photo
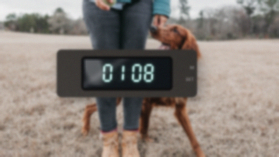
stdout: 1:08
